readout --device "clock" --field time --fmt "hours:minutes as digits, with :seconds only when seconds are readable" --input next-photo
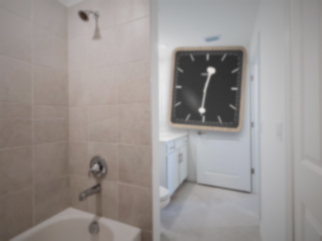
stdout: 12:31
